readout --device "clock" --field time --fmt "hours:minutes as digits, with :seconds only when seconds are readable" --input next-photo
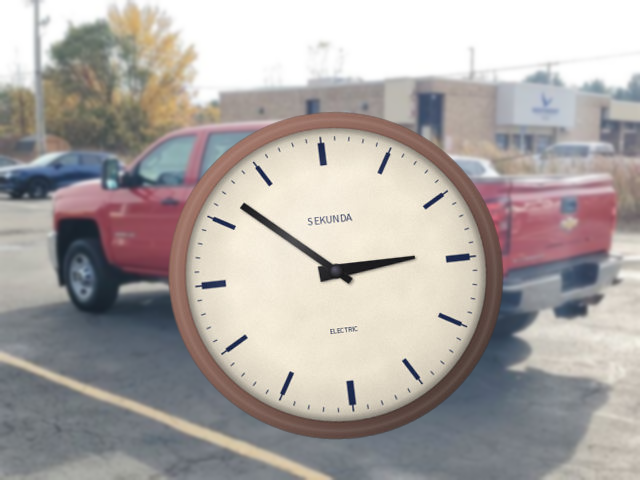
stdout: 2:52
